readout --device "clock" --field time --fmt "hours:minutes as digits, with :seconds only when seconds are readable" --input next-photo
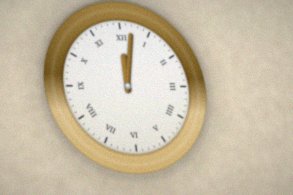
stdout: 12:02
